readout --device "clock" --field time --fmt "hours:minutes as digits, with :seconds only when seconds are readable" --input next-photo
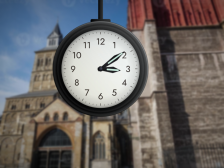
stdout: 3:09
